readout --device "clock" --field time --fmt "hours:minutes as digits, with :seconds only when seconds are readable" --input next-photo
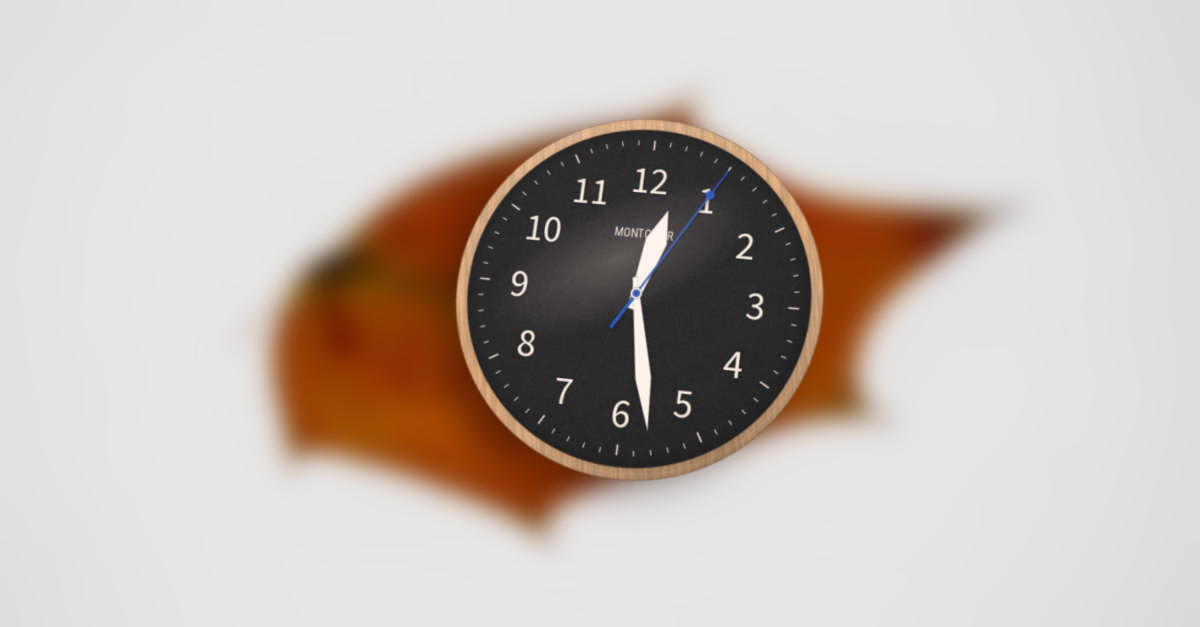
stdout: 12:28:05
